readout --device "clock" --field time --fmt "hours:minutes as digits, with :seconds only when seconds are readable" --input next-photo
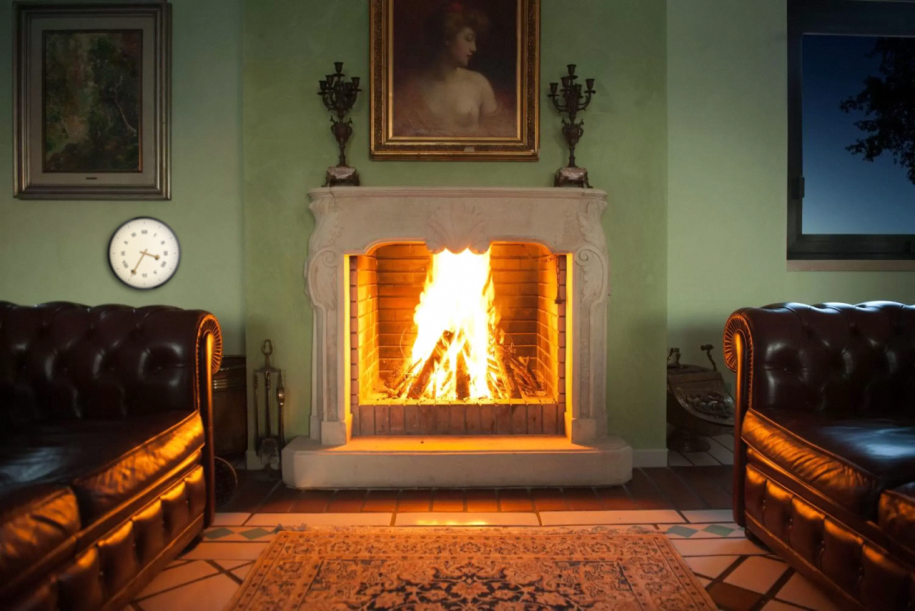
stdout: 3:35
